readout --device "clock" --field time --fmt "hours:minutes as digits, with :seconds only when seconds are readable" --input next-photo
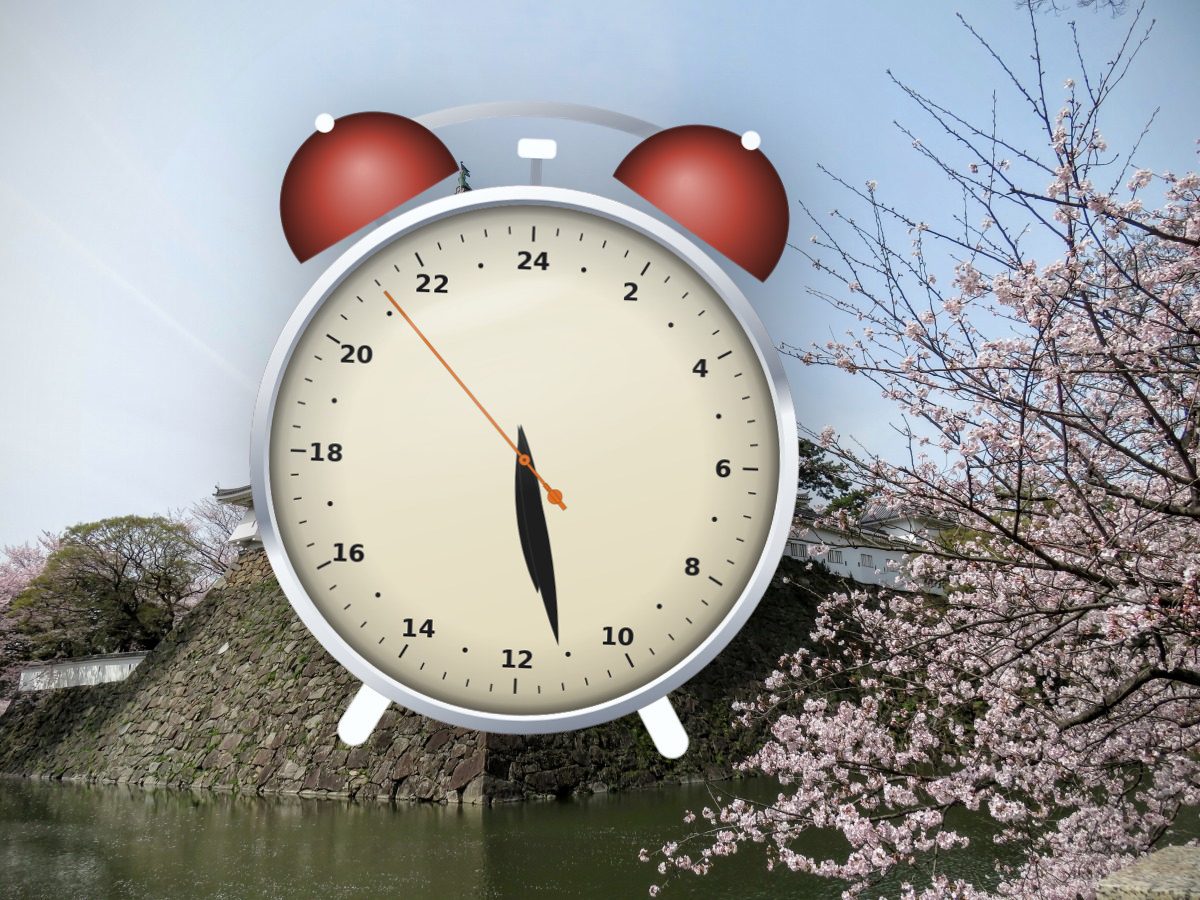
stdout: 11:27:53
